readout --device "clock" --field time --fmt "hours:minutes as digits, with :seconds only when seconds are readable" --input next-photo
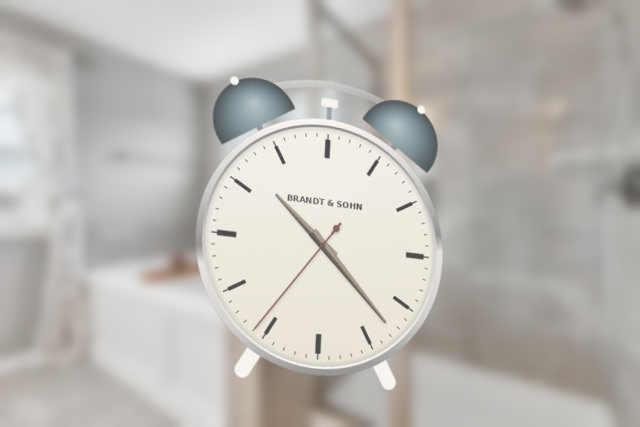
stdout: 10:22:36
